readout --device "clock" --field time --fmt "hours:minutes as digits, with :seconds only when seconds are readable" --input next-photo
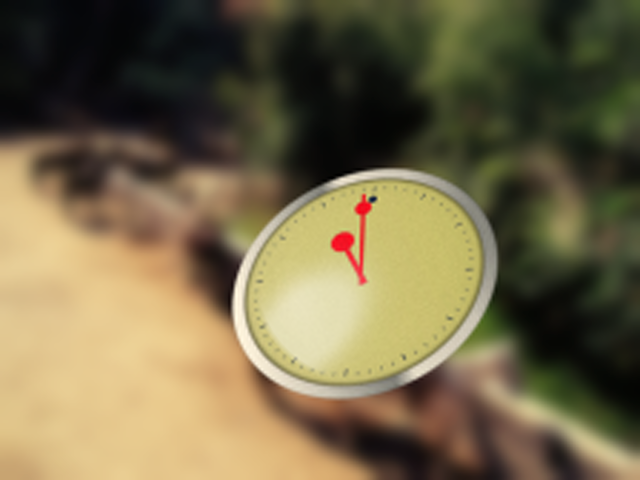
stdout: 10:59
